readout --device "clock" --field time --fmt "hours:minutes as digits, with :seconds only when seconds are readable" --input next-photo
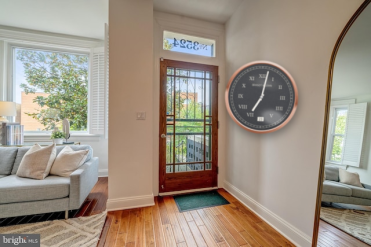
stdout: 7:02
